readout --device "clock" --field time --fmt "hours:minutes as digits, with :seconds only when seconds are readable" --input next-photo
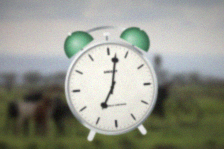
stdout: 7:02
